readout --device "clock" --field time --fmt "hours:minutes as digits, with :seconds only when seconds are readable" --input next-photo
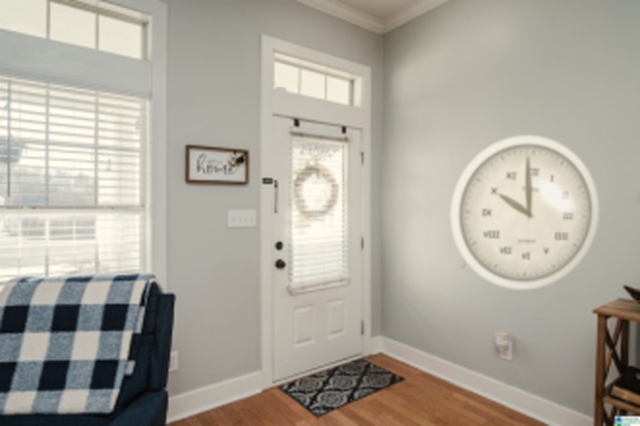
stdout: 9:59
